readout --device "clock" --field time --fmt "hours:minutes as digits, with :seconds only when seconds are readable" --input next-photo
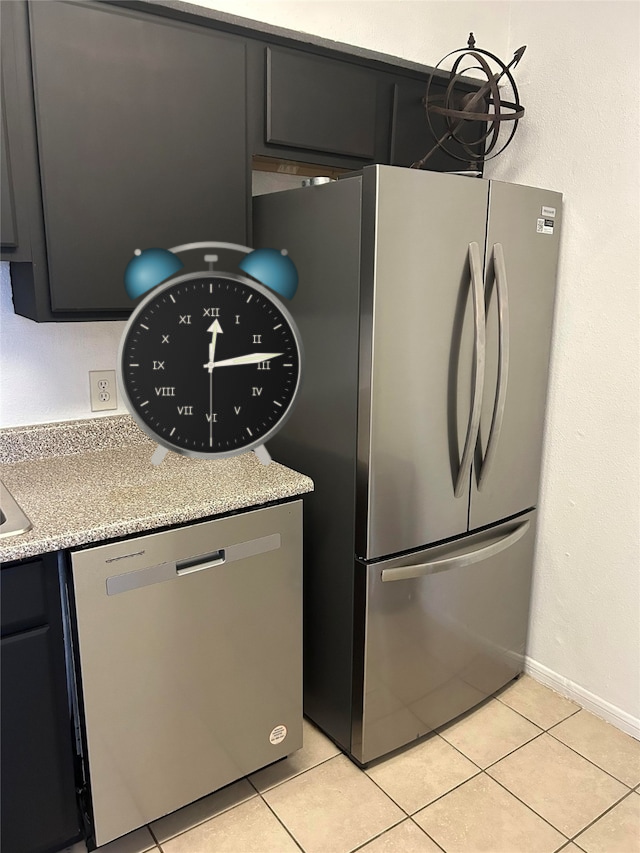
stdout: 12:13:30
